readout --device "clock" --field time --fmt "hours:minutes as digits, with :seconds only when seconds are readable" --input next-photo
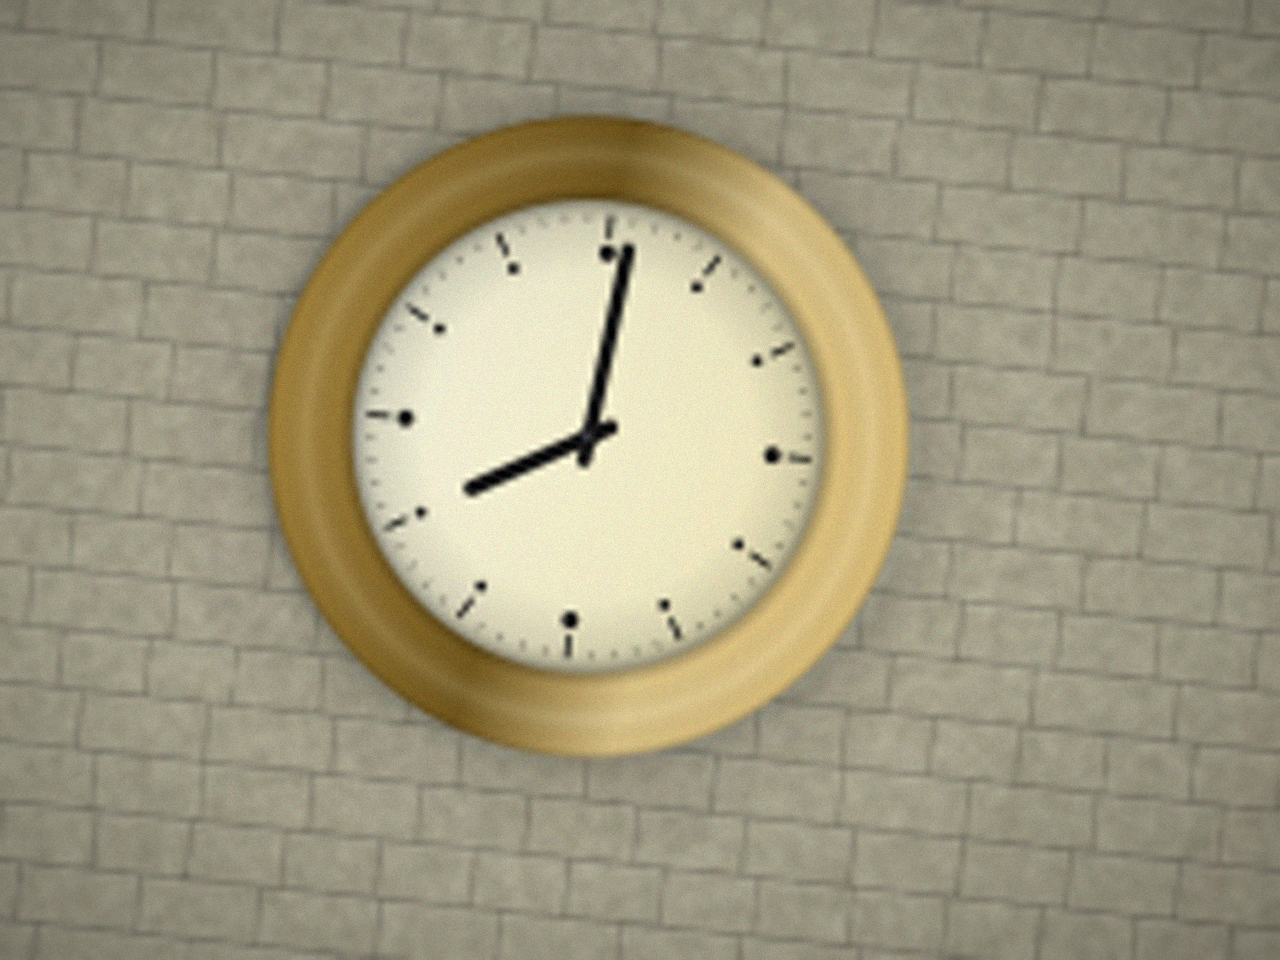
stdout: 8:01
